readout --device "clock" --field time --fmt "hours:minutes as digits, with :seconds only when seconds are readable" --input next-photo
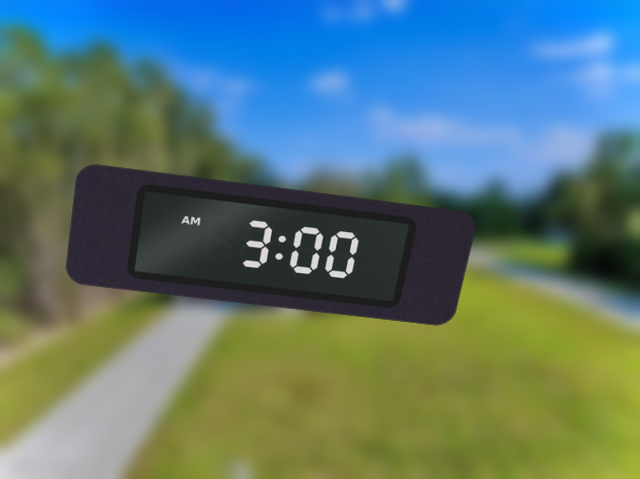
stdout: 3:00
